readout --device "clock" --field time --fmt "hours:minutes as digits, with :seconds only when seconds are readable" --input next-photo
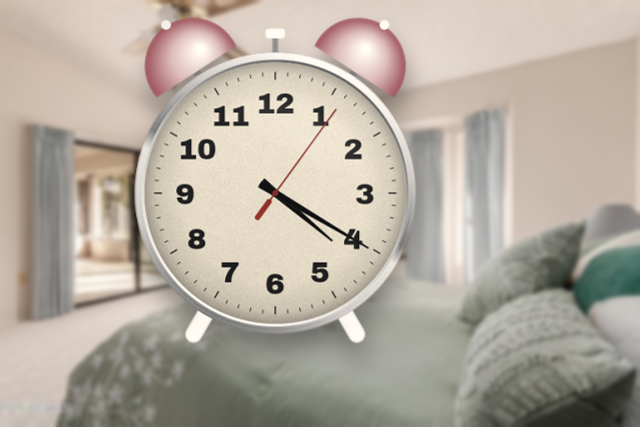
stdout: 4:20:06
